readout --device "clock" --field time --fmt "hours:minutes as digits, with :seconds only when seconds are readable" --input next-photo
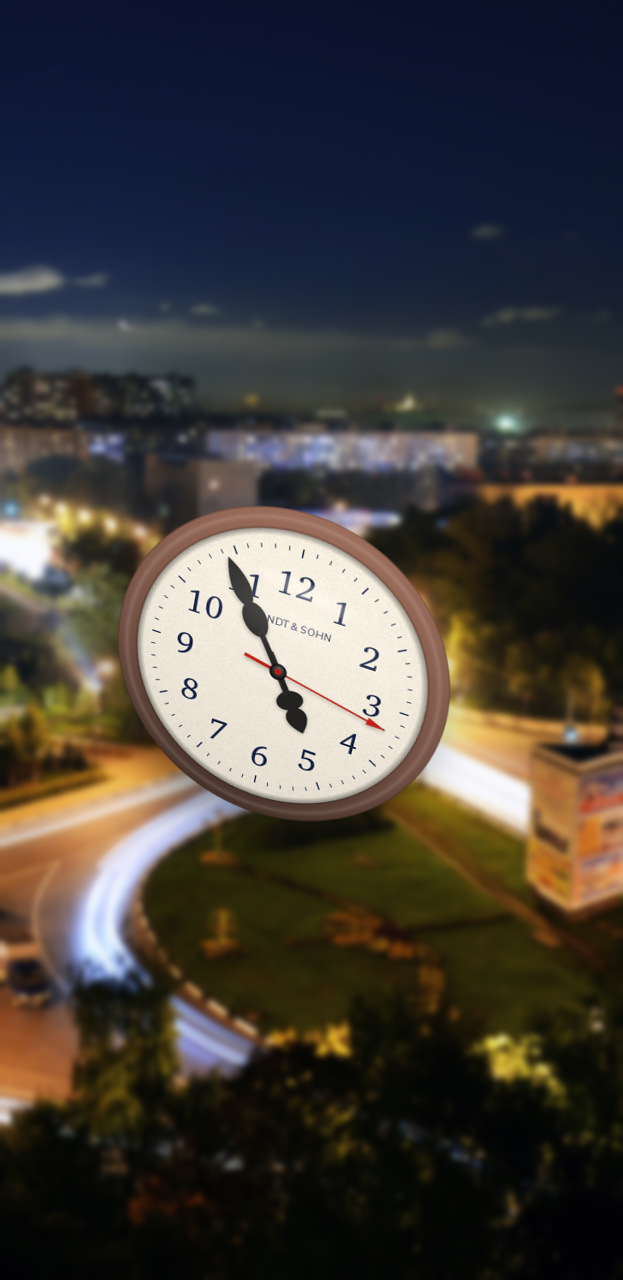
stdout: 4:54:17
